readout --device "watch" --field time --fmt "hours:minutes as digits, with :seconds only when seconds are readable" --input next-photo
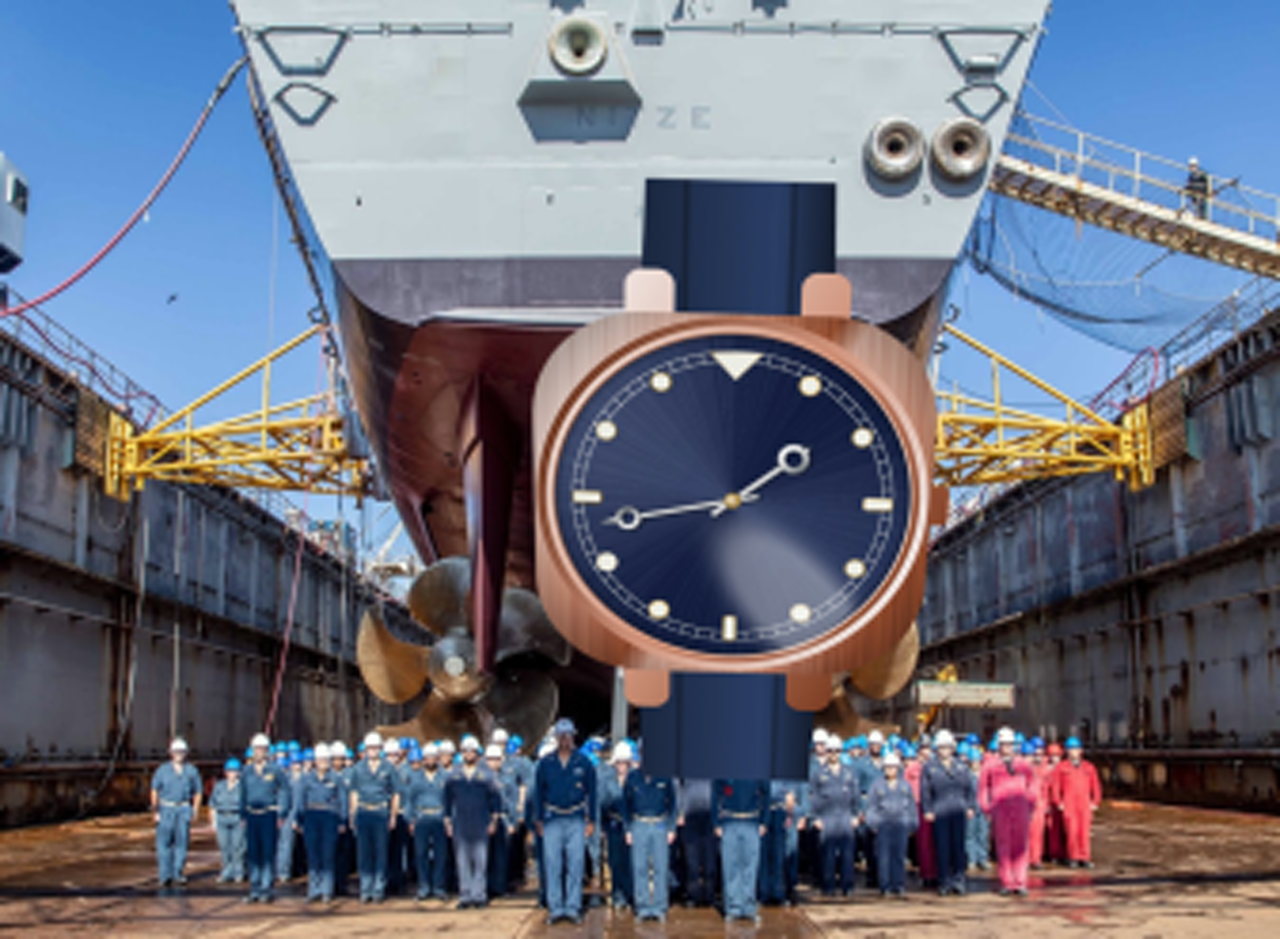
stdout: 1:43
